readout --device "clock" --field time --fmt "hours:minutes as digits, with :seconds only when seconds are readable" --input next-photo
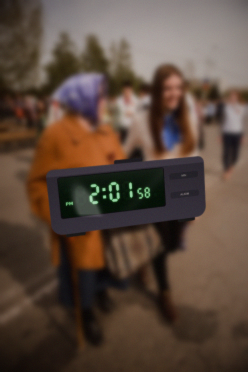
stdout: 2:01:58
